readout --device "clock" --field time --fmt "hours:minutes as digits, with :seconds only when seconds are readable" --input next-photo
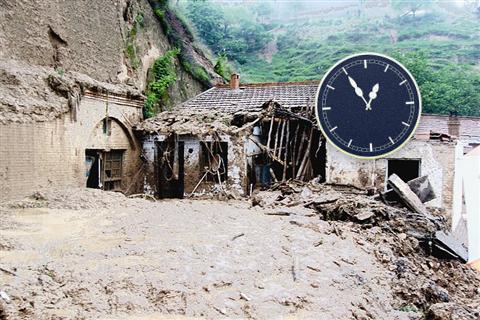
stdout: 12:55
